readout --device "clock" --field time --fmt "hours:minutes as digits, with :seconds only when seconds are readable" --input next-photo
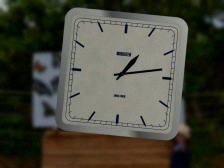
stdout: 1:13
